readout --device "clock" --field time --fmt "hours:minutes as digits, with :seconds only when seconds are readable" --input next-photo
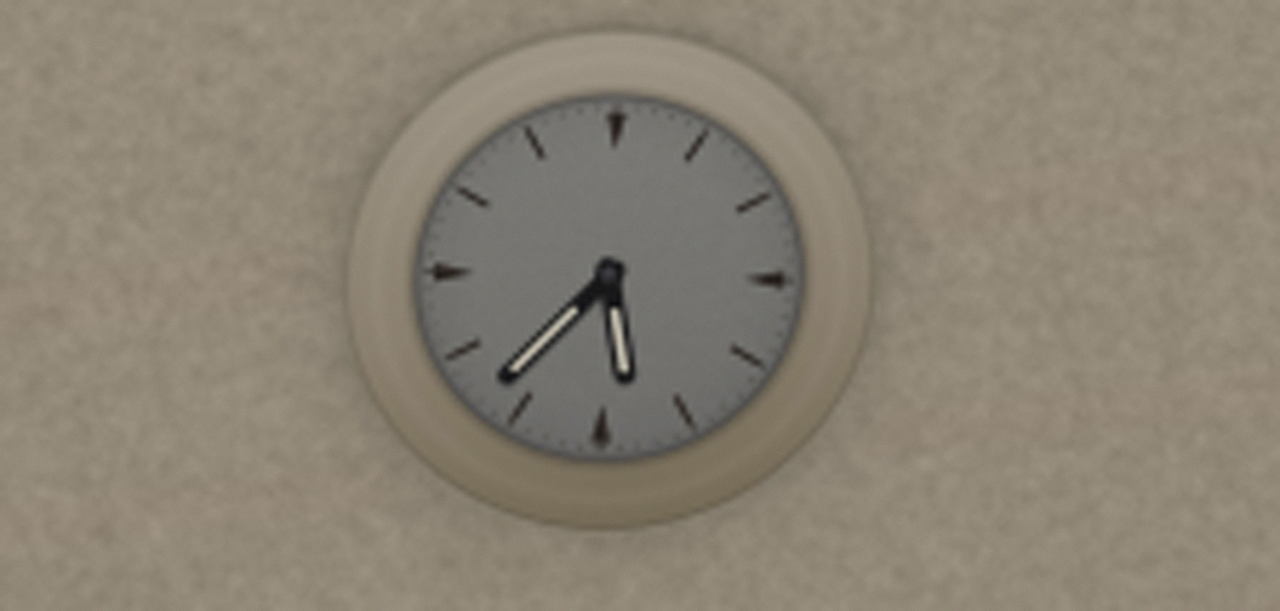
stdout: 5:37
